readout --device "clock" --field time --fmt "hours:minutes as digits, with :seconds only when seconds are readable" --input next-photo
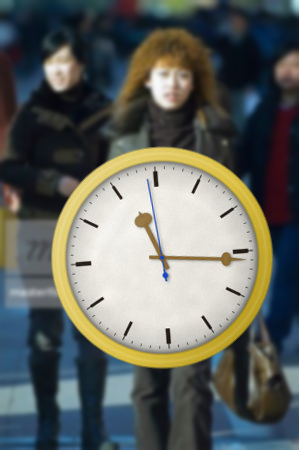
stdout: 11:15:59
